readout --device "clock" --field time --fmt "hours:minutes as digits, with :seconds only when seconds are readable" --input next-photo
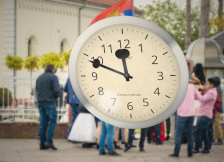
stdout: 11:49
